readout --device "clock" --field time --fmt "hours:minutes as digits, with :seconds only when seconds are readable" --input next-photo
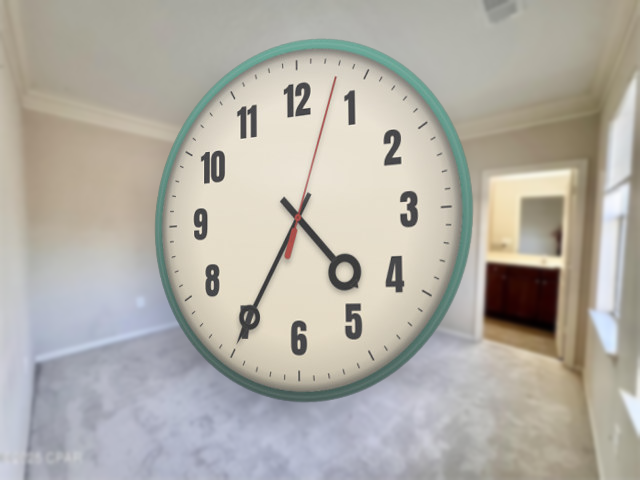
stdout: 4:35:03
